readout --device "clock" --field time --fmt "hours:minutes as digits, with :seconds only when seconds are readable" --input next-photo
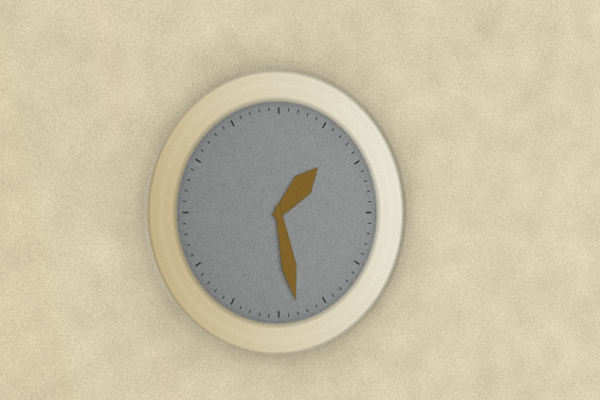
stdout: 1:28
